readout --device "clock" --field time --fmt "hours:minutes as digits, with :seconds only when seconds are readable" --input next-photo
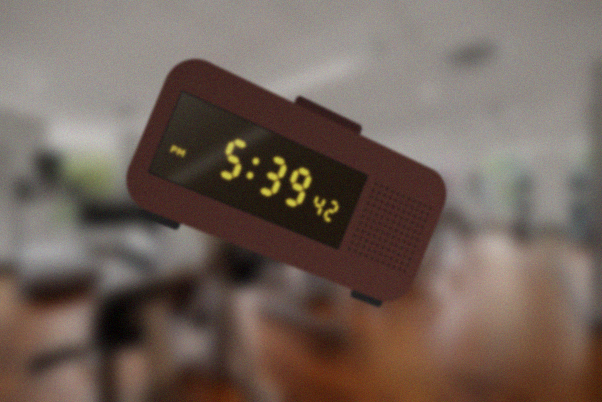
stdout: 5:39:42
